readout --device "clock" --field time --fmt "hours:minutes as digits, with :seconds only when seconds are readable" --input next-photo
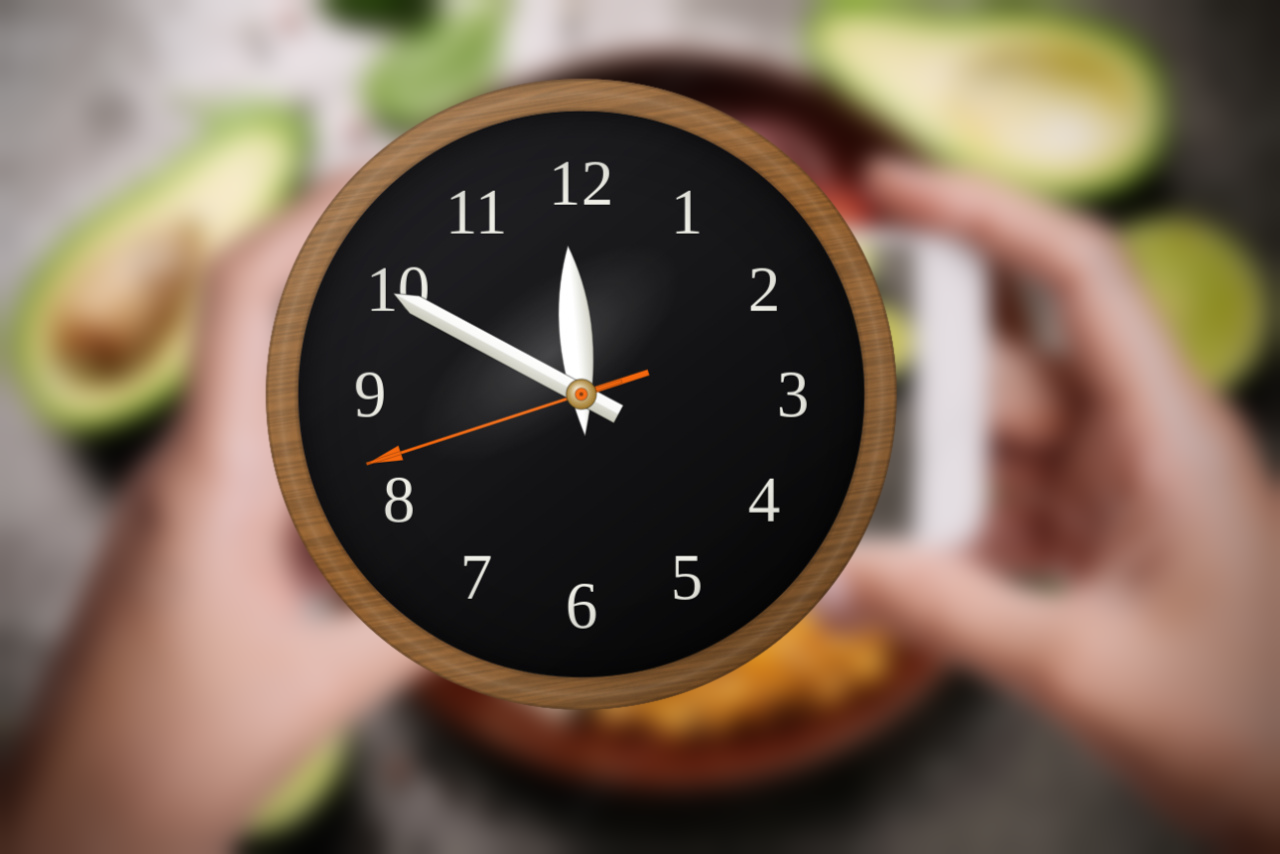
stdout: 11:49:42
